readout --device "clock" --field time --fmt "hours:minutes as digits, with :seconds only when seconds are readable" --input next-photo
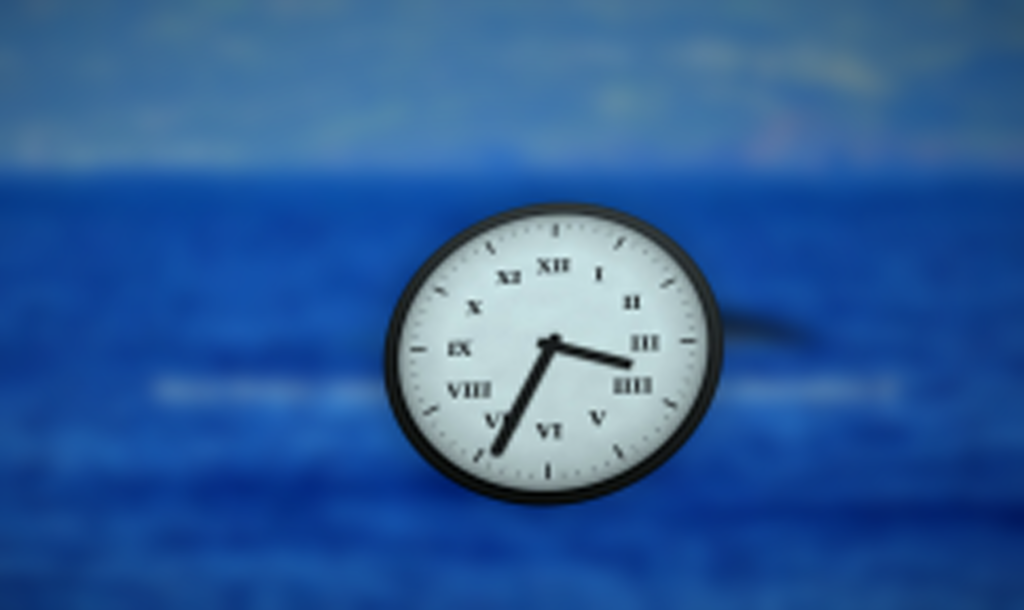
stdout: 3:34
